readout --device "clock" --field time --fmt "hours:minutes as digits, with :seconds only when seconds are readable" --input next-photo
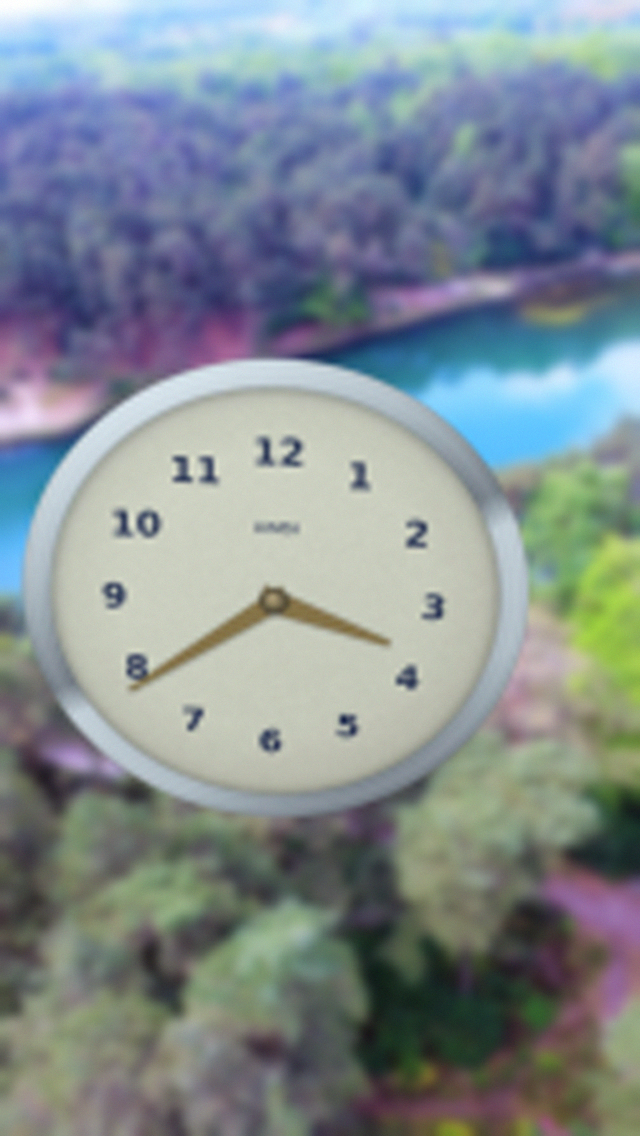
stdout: 3:39
